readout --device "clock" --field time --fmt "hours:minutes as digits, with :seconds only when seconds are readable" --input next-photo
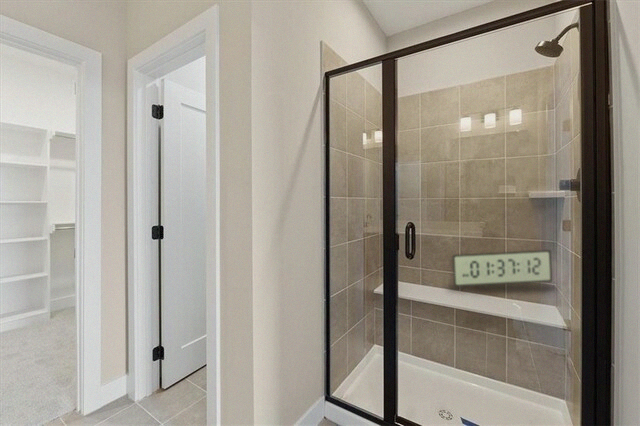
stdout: 1:37:12
